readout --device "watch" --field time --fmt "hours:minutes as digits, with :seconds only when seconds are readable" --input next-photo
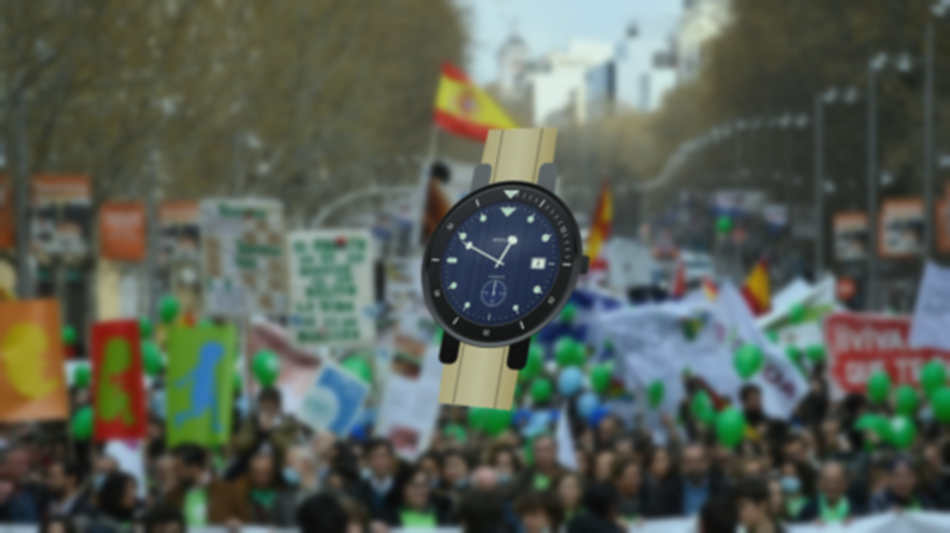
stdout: 12:49
